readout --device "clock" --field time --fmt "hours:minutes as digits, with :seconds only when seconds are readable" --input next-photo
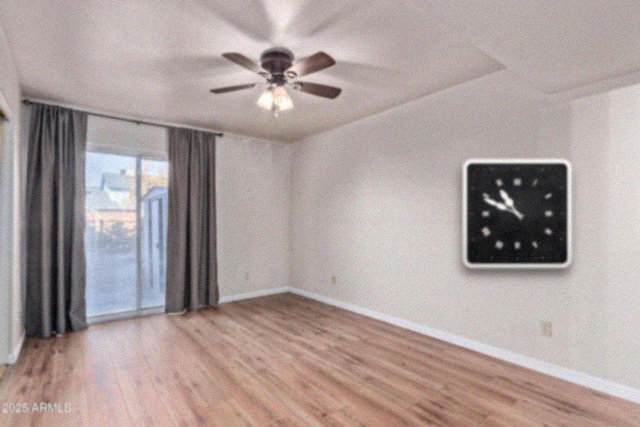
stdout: 10:49
